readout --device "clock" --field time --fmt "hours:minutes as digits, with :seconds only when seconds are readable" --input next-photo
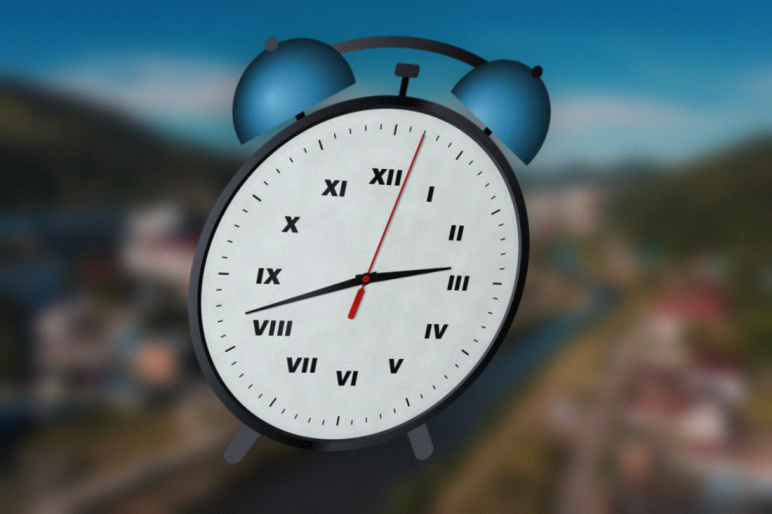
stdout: 2:42:02
